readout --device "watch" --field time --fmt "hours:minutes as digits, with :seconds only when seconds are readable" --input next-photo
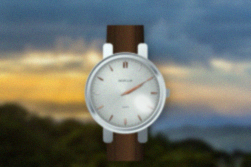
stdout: 2:10
